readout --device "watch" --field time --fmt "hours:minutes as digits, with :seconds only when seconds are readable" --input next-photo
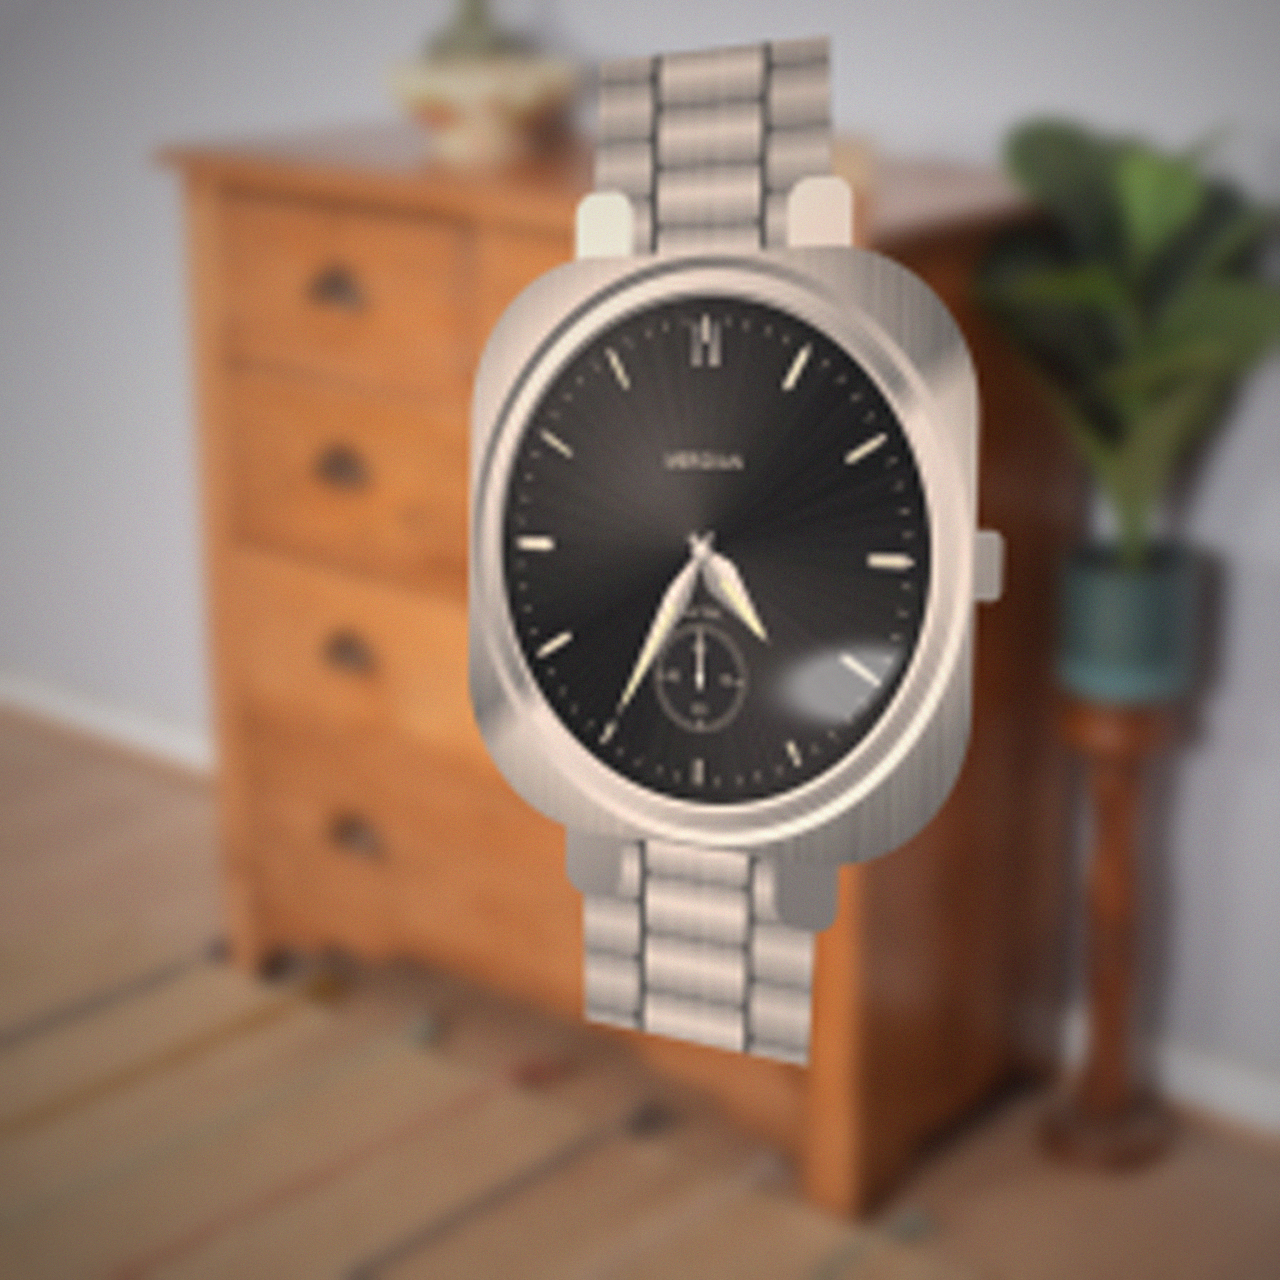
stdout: 4:35
